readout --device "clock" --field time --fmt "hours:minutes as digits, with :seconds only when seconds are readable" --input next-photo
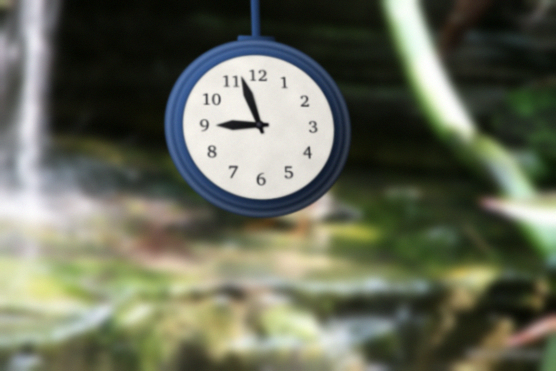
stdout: 8:57
